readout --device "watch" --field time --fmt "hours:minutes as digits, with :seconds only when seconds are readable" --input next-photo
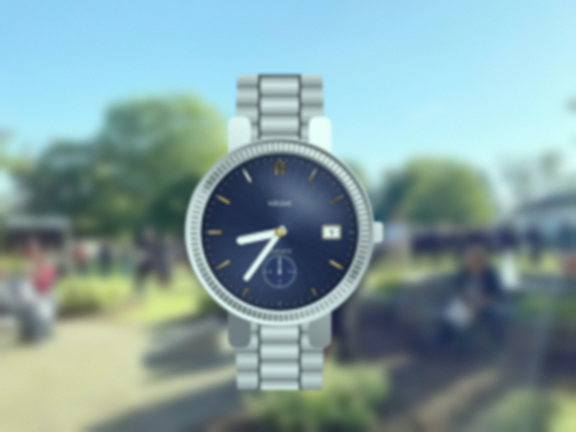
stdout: 8:36
